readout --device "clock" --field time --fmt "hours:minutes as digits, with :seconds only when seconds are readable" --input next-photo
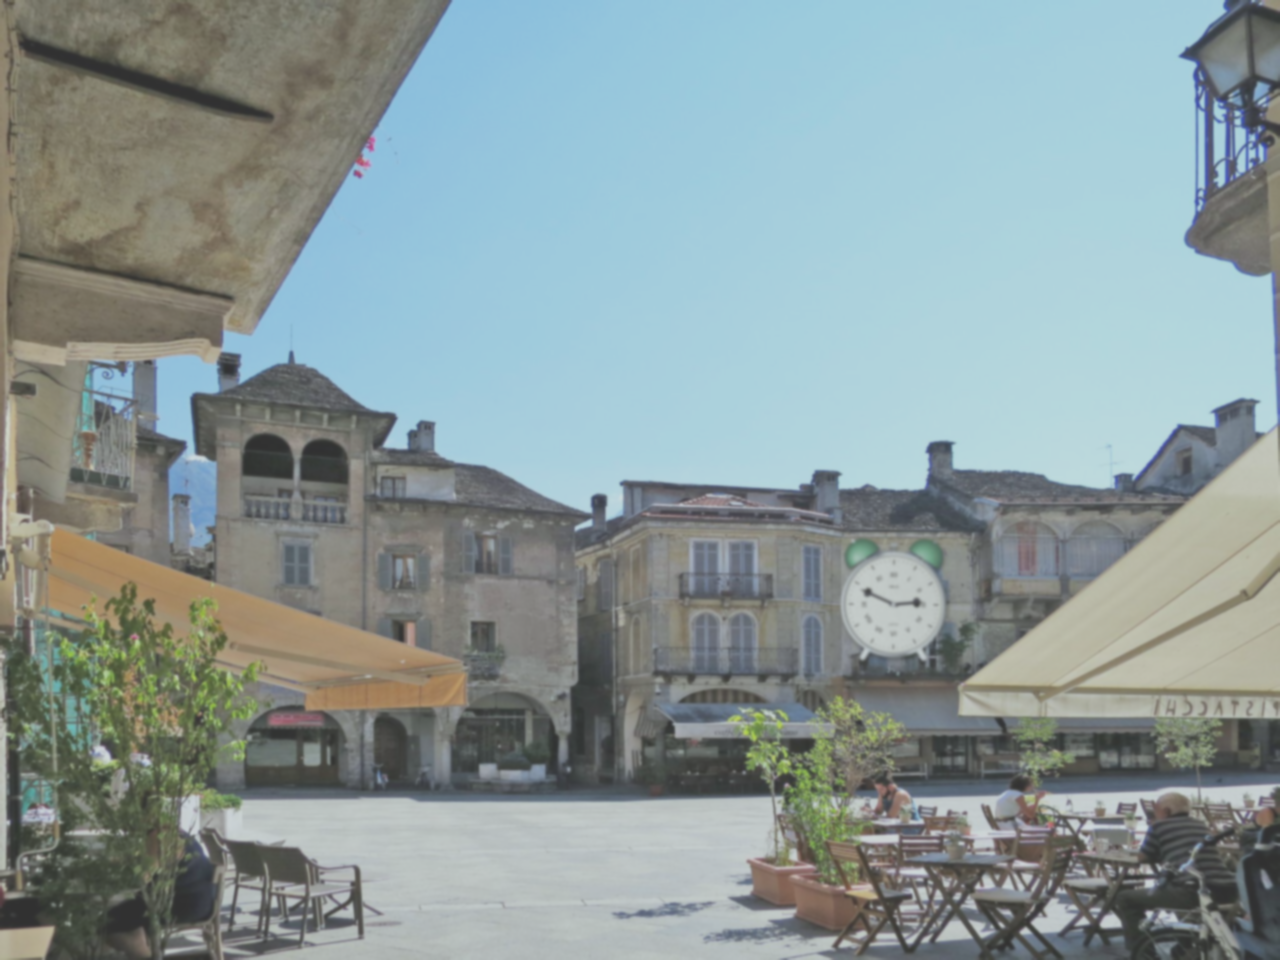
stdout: 2:49
